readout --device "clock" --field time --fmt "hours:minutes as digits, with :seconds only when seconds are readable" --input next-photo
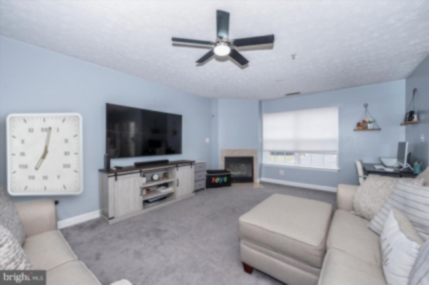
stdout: 7:02
